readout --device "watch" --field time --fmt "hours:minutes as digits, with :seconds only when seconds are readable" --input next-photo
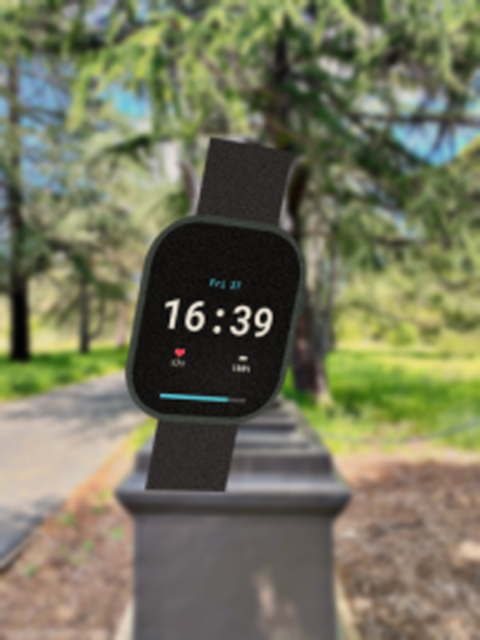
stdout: 16:39
